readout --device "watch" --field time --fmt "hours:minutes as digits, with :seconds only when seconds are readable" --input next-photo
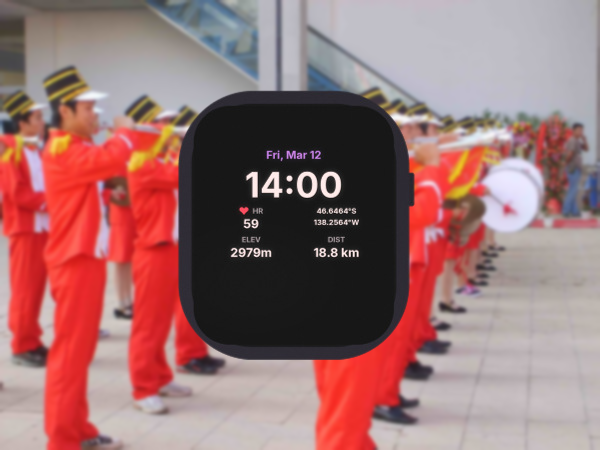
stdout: 14:00
